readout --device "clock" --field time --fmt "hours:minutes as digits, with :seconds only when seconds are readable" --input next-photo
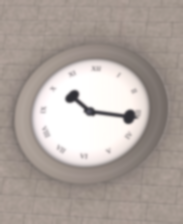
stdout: 10:16
